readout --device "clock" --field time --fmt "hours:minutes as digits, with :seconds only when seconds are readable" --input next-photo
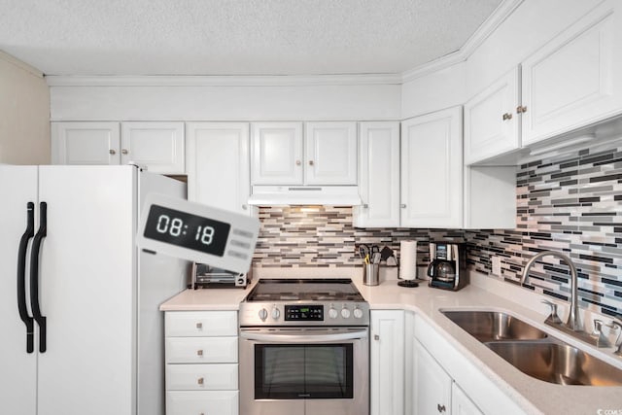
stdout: 8:18
